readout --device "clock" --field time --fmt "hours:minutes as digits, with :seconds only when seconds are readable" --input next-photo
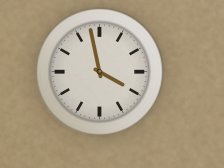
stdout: 3:58
